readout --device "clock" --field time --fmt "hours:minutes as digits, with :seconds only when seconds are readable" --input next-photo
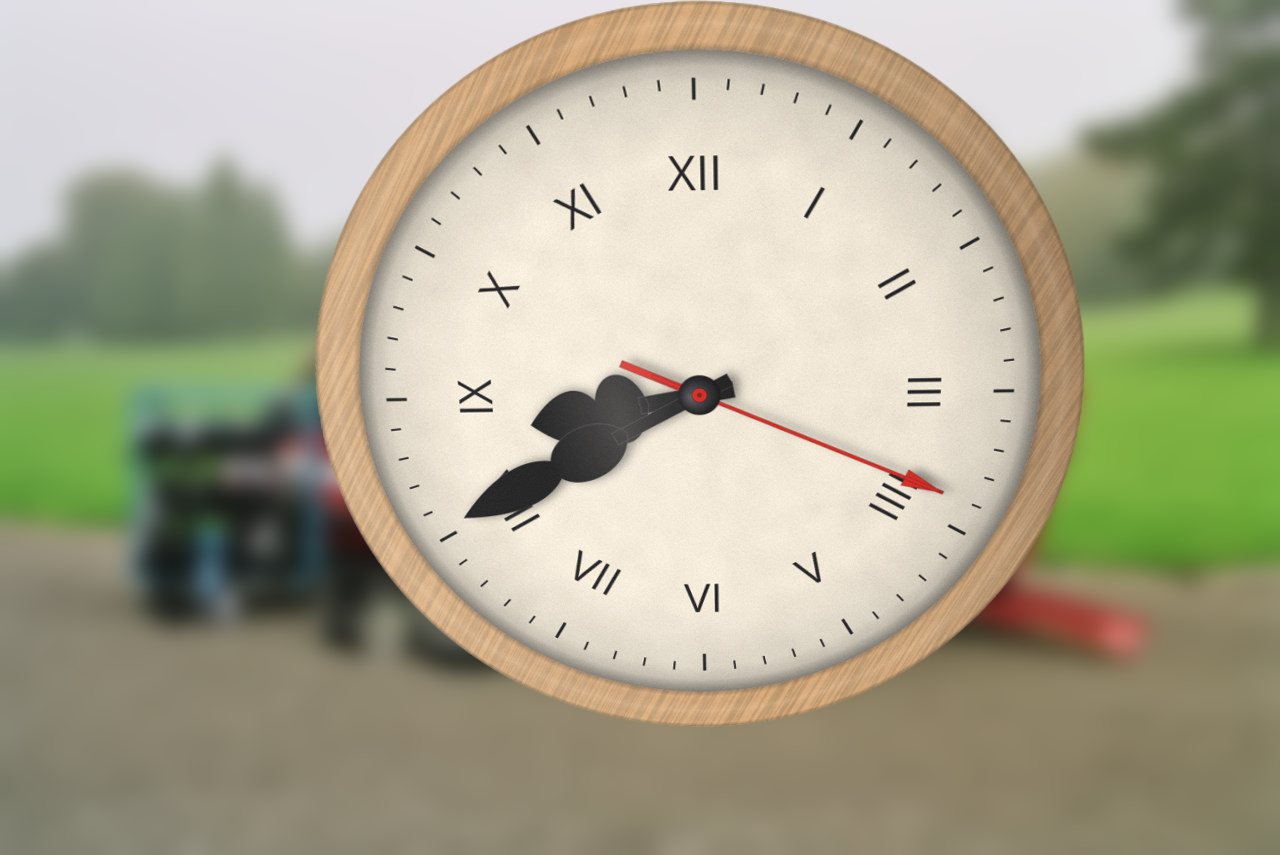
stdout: 8:40:19
